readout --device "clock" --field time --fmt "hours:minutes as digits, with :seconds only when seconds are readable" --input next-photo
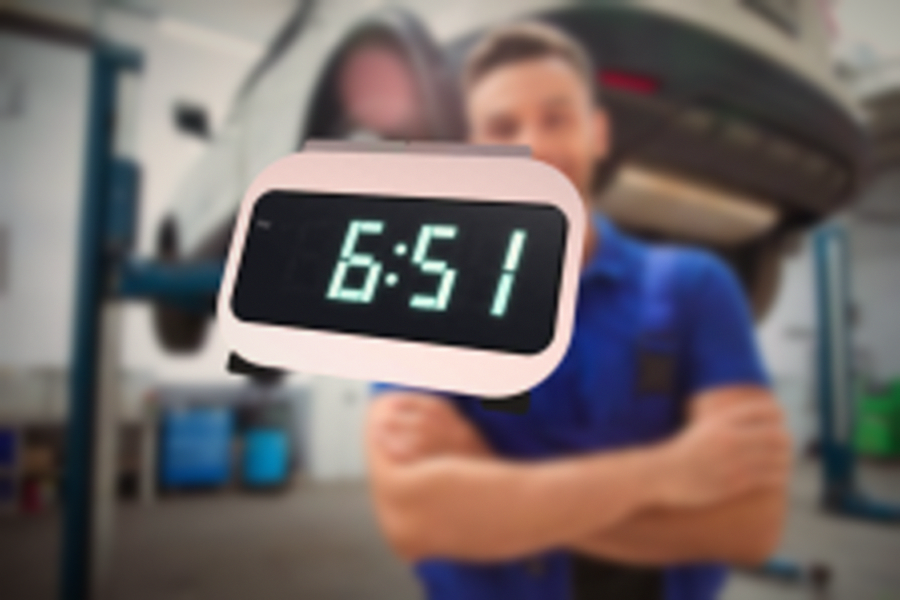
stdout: 6:51
